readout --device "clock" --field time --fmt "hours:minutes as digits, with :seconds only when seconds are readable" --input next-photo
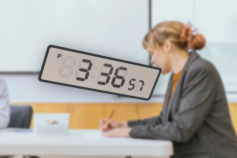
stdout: 3:36:57
